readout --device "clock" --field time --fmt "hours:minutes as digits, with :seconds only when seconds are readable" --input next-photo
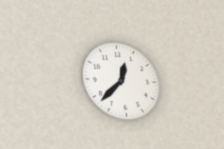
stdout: 12:38
